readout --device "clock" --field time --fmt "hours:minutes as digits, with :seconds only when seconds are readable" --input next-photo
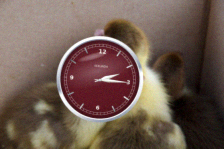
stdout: 2:15
